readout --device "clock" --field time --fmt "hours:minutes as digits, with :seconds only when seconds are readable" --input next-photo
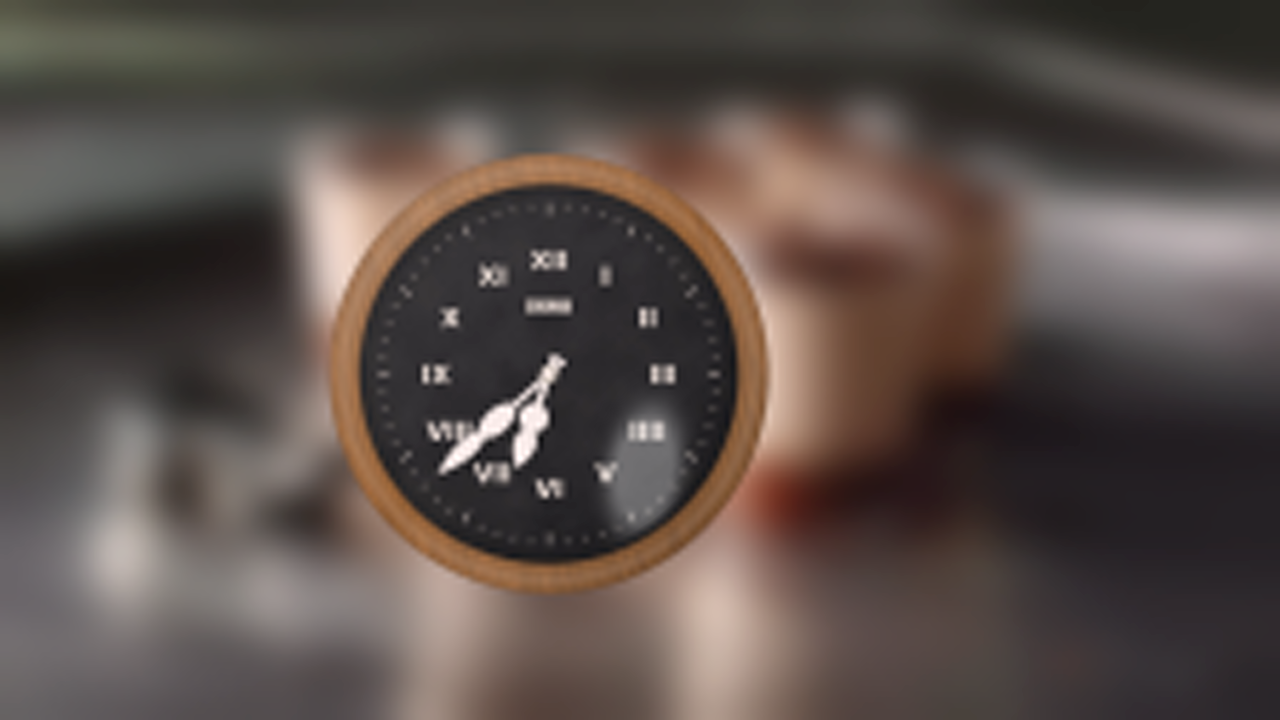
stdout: 6:38
